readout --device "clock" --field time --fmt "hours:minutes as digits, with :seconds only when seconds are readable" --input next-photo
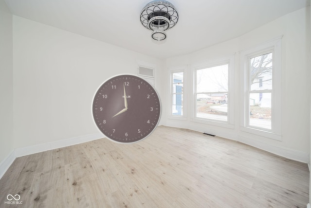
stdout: 7:59
